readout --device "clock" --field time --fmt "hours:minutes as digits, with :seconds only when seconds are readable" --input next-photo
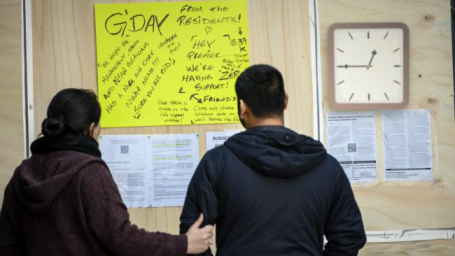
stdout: 12:45
